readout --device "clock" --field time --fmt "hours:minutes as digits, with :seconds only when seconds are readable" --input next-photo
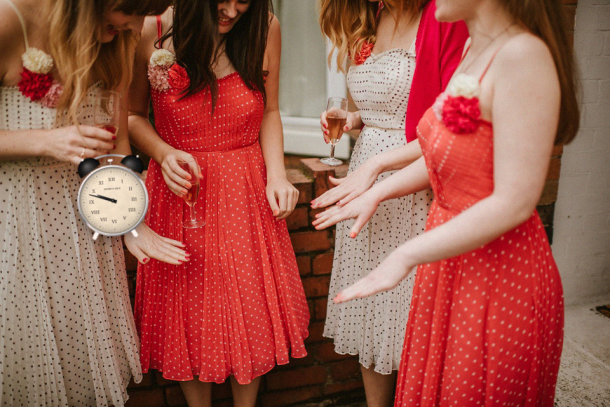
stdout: 9:48
